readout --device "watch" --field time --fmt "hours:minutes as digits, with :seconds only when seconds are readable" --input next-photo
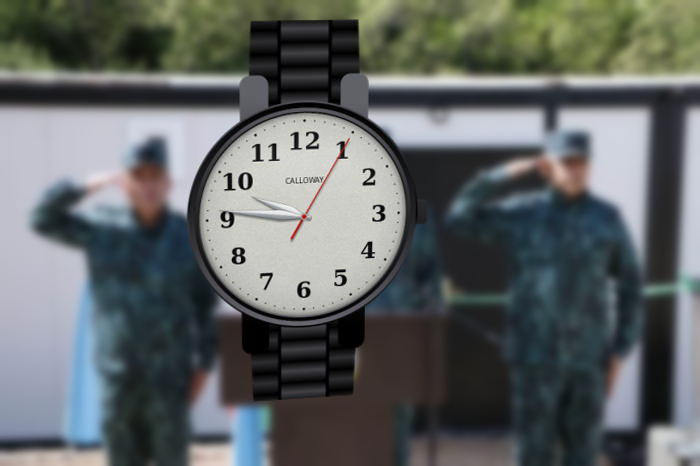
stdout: 9:46:05
